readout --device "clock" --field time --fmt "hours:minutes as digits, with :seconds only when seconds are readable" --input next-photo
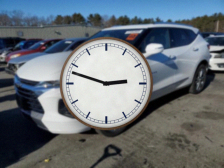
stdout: 2:48
